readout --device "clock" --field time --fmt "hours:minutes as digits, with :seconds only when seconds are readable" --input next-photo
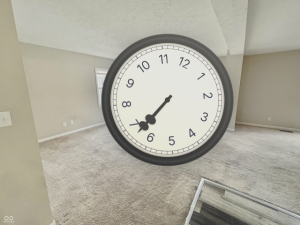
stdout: 6:33
